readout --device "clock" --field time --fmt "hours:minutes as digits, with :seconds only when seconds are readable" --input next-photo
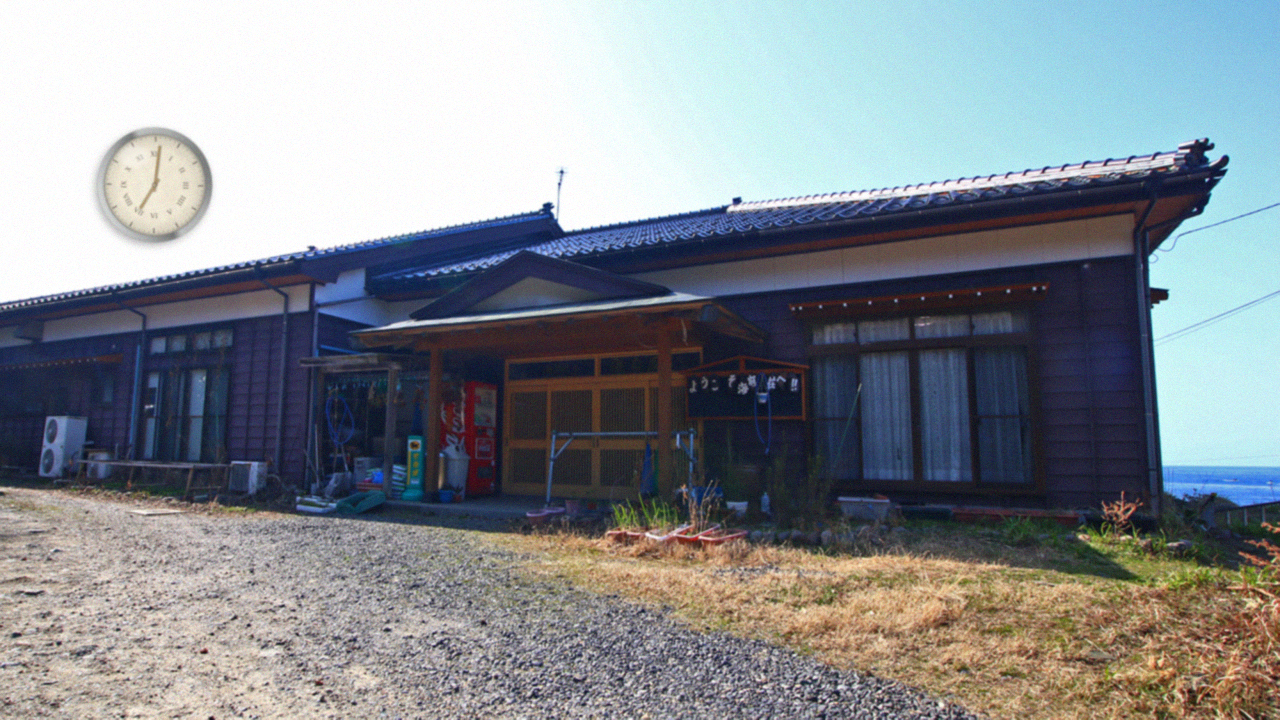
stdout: 7:01
